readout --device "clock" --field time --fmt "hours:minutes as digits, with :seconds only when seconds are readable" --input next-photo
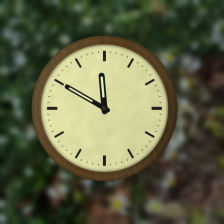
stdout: 11:50
